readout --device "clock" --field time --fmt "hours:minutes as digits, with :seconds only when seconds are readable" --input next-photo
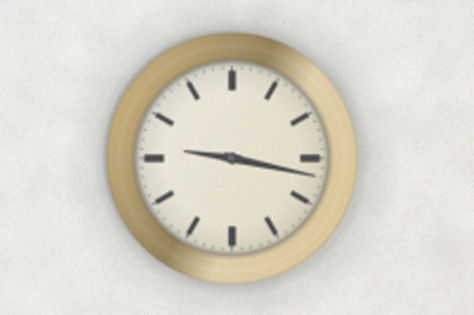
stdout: 9:17
